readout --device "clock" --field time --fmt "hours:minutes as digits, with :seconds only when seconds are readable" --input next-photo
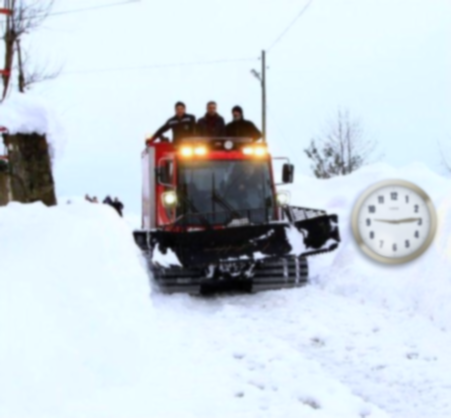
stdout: 9:14
